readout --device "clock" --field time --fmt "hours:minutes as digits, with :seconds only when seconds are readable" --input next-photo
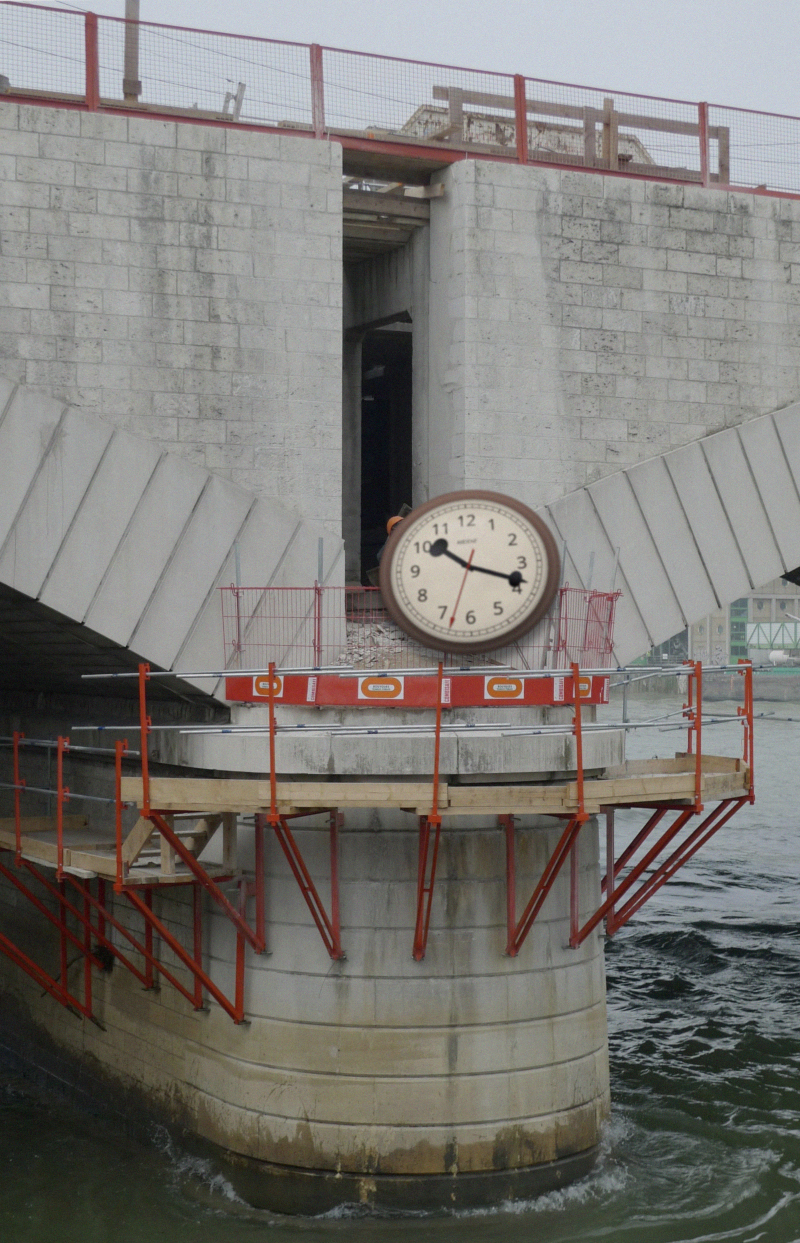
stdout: 10:18:33
